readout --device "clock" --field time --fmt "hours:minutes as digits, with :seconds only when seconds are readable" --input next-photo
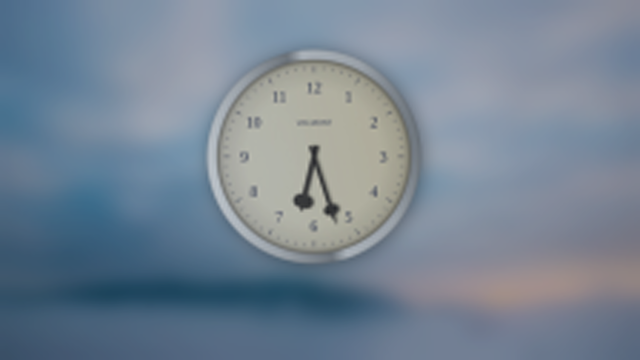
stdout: 6:27
